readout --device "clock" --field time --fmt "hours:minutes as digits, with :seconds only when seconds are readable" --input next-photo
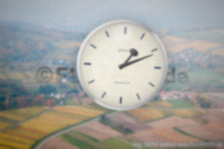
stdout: 1:11
